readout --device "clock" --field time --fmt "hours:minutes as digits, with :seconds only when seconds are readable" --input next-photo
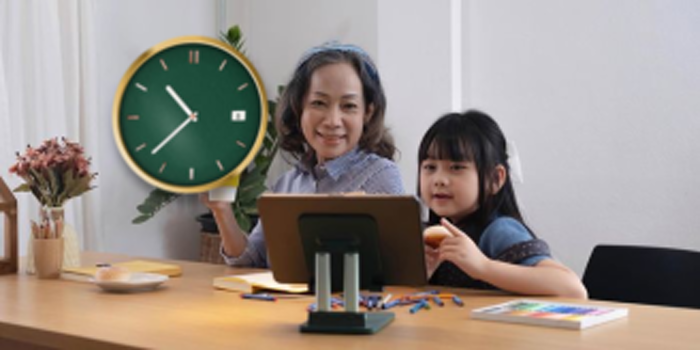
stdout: 10:38
